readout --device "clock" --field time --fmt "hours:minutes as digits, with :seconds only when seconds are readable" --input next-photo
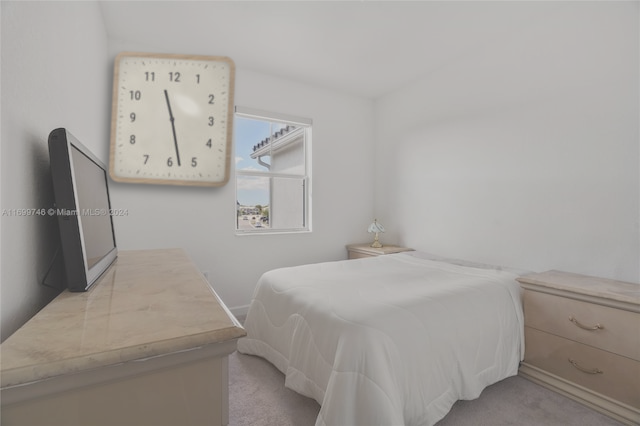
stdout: 11:28
